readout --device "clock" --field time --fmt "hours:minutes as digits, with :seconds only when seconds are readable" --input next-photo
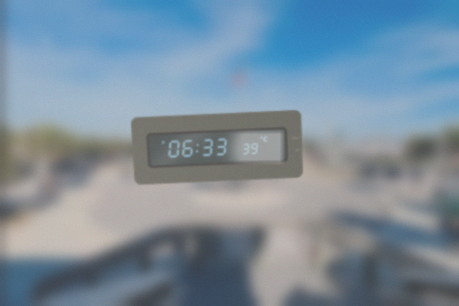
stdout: 6:33
